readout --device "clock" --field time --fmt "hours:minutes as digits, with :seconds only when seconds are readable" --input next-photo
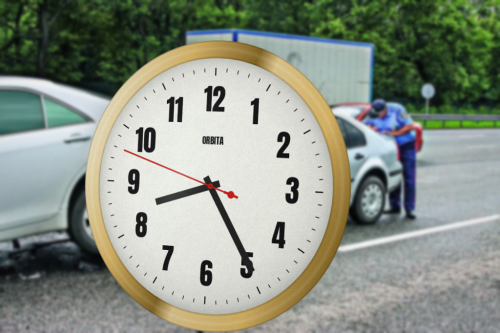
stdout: 8:24:48
